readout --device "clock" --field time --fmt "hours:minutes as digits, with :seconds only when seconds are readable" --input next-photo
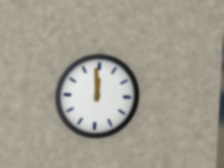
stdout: 11:59
